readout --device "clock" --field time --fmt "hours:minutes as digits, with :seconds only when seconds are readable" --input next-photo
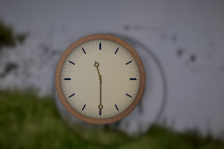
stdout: 11:30
